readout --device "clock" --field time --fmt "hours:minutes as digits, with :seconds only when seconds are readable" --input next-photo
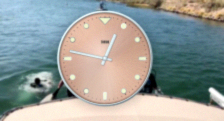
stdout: 12:47
